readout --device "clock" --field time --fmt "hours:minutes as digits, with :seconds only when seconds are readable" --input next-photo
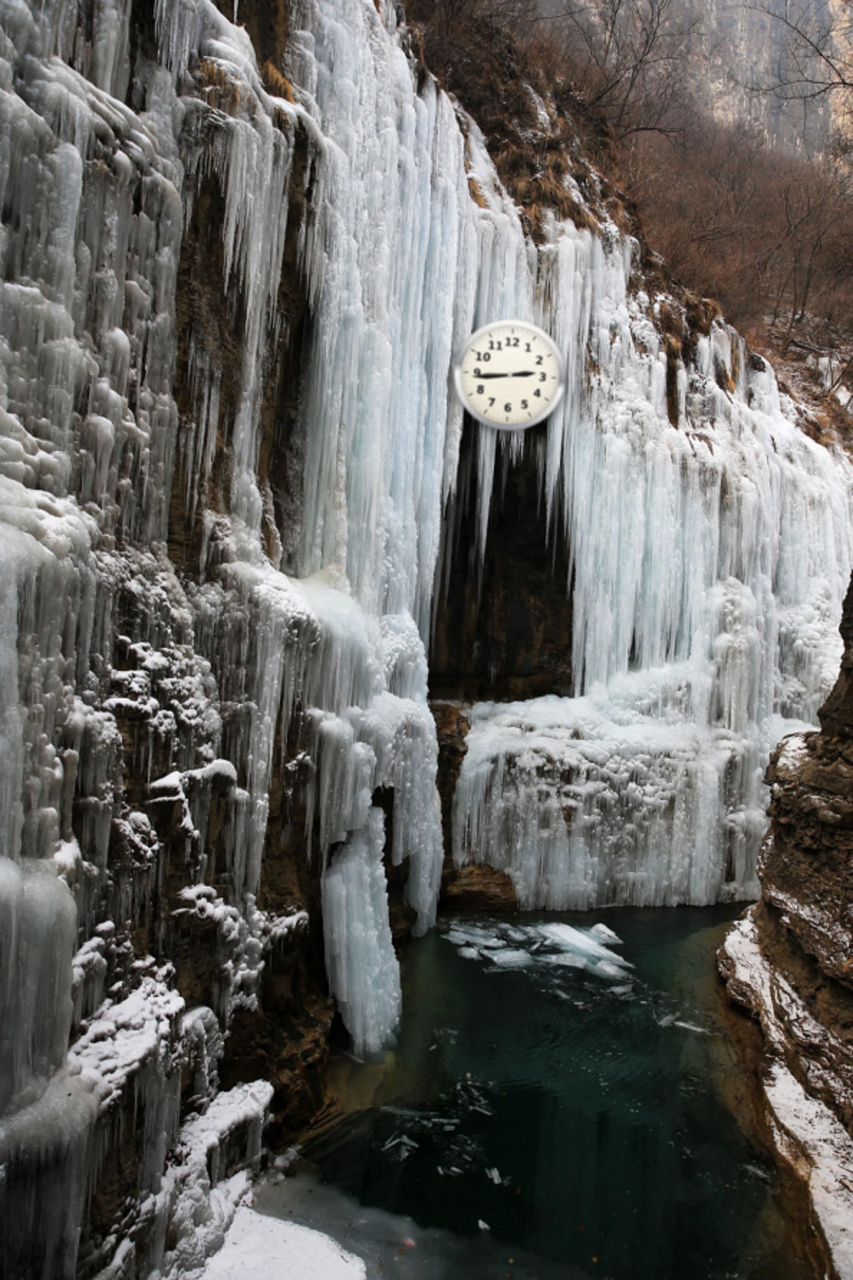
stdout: 2:44
